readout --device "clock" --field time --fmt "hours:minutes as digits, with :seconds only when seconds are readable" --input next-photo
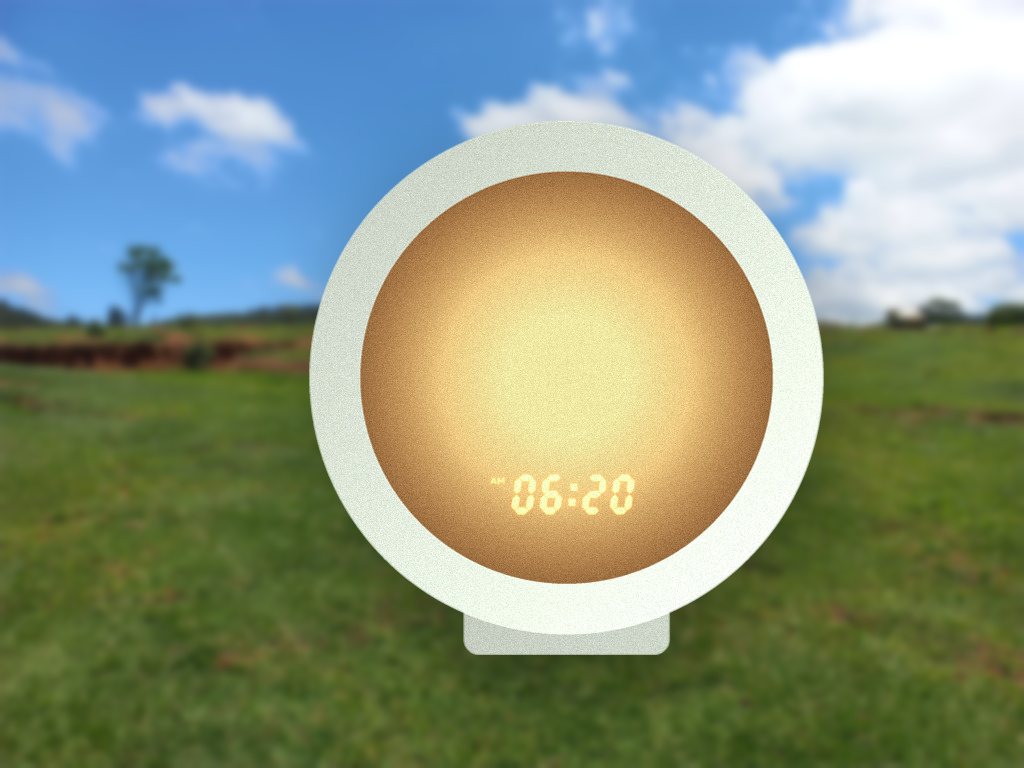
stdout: 6:20
